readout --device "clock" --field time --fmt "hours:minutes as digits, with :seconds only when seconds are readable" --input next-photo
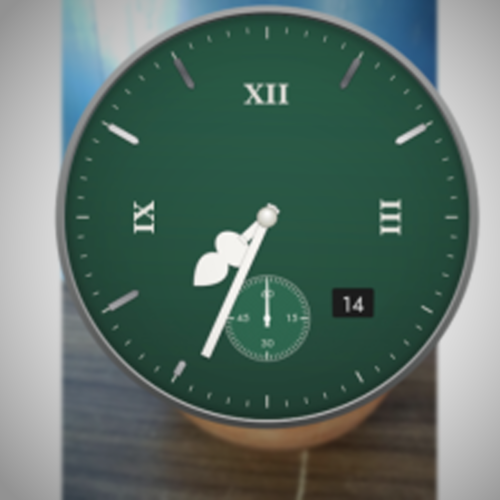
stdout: 7:34
